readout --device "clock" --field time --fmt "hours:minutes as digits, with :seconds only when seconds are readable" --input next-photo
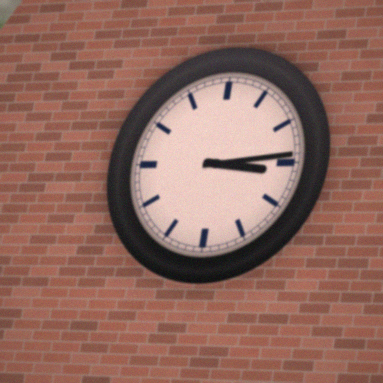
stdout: 3:14
